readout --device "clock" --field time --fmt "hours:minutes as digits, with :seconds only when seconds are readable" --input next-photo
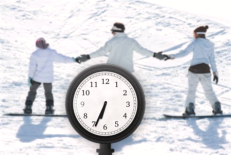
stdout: 6:34
